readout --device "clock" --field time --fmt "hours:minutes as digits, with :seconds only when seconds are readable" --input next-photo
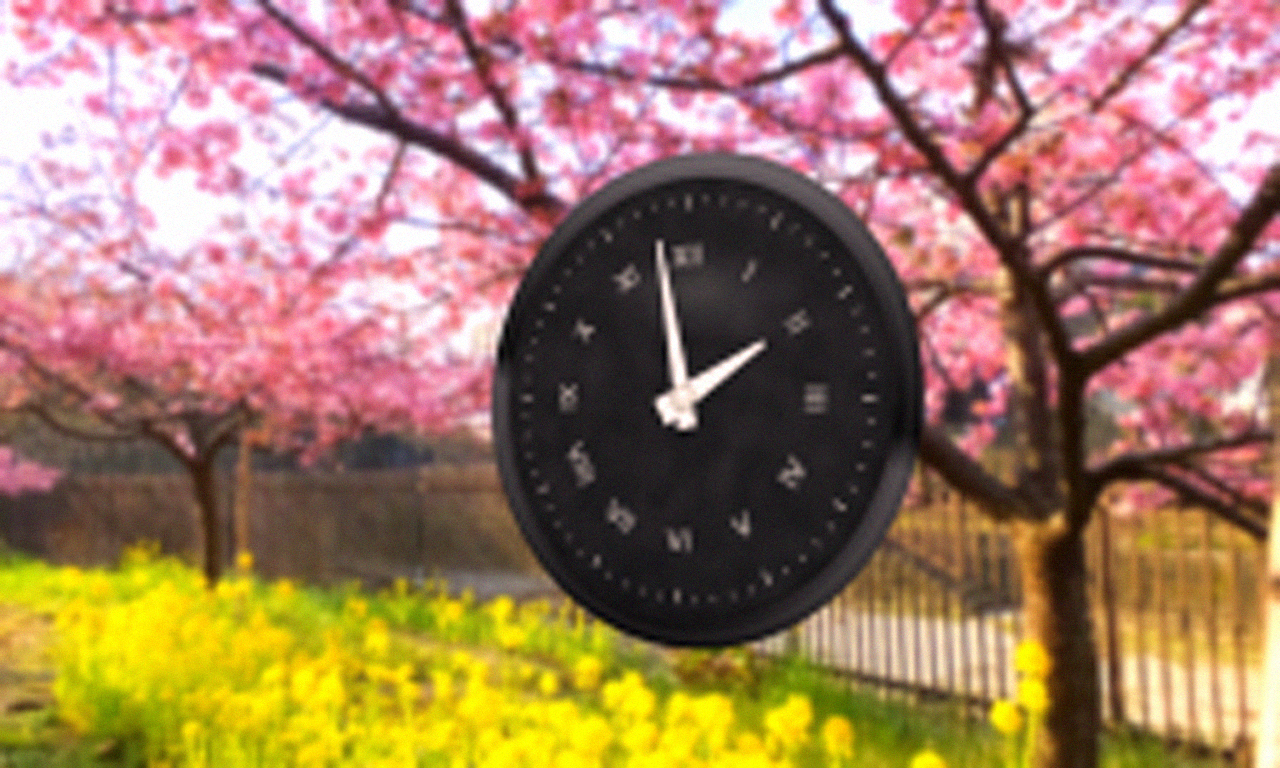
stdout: 1:58
